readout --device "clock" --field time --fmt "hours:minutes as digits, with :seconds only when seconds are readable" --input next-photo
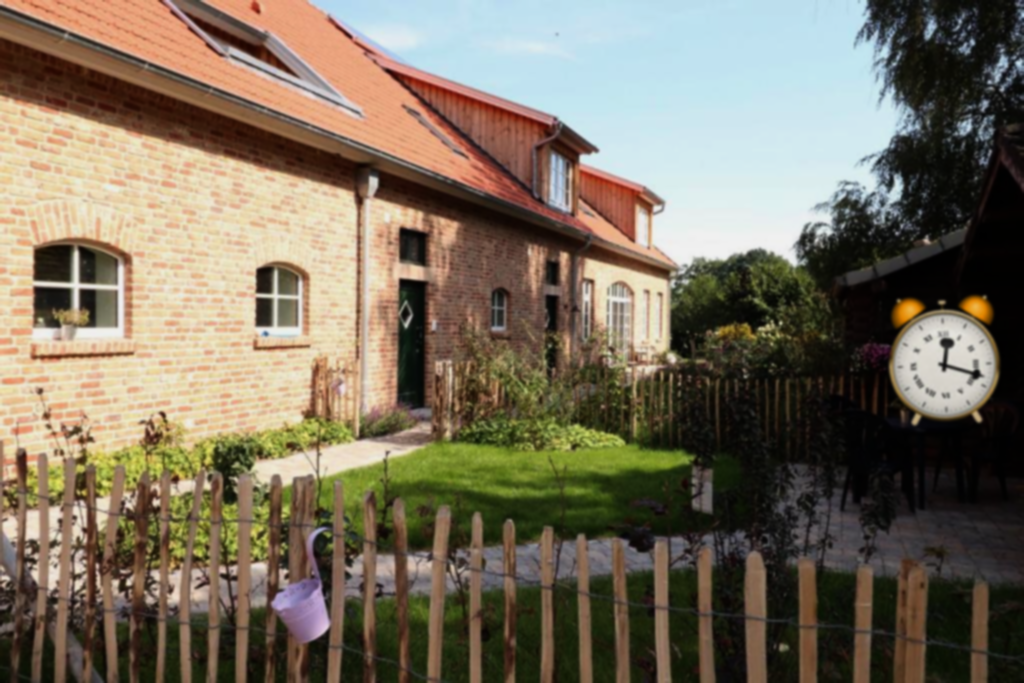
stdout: 12:18
